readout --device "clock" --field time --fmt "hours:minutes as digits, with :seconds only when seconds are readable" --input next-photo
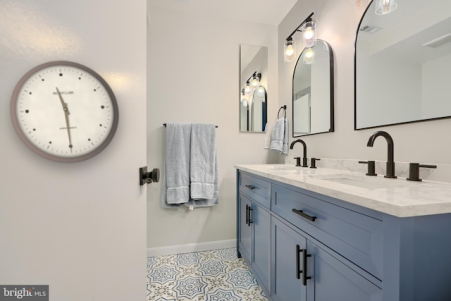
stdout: 11:30
